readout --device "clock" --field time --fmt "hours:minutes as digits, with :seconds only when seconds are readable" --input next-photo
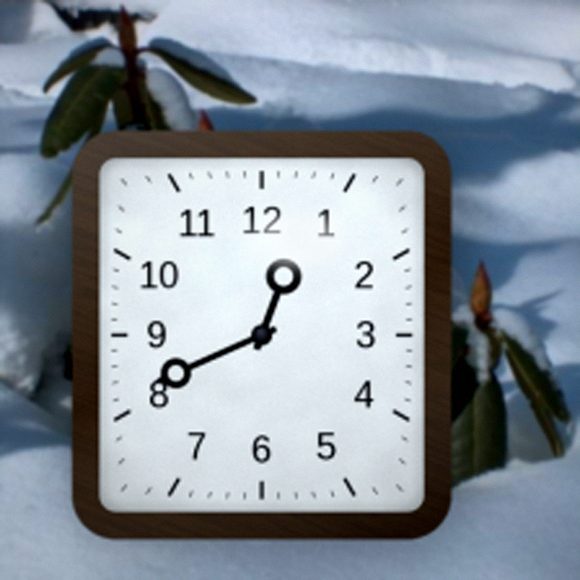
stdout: 12:41
